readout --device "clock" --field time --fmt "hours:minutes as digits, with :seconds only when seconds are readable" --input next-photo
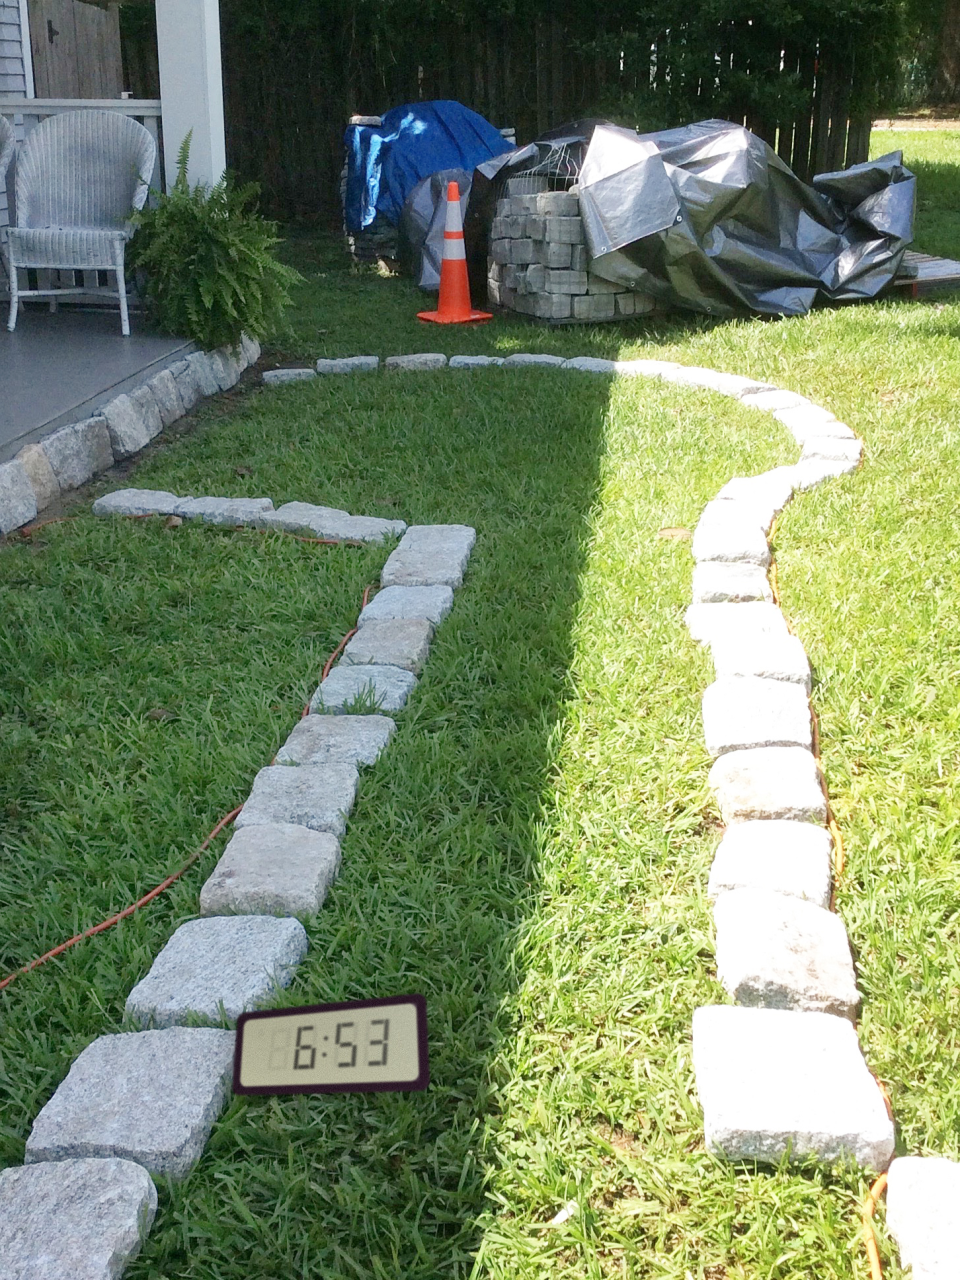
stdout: 6:53
